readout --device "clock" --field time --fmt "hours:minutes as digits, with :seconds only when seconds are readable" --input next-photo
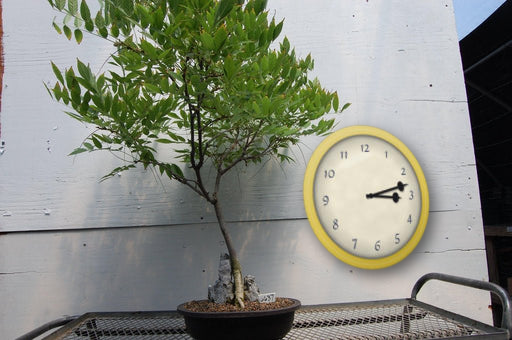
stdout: 3:13
